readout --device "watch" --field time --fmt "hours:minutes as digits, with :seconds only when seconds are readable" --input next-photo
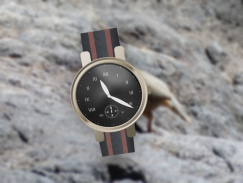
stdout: 11:21
